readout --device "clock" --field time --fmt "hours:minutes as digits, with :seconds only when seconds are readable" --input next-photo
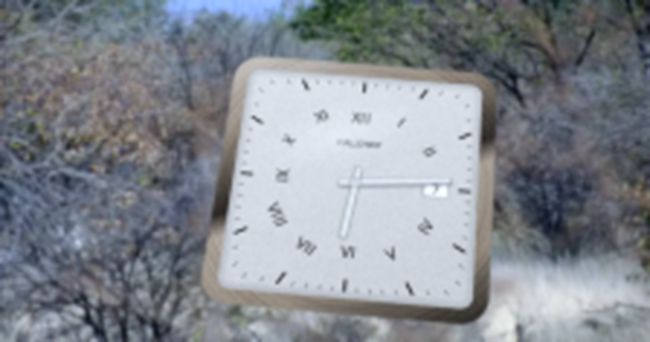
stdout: 6:14
